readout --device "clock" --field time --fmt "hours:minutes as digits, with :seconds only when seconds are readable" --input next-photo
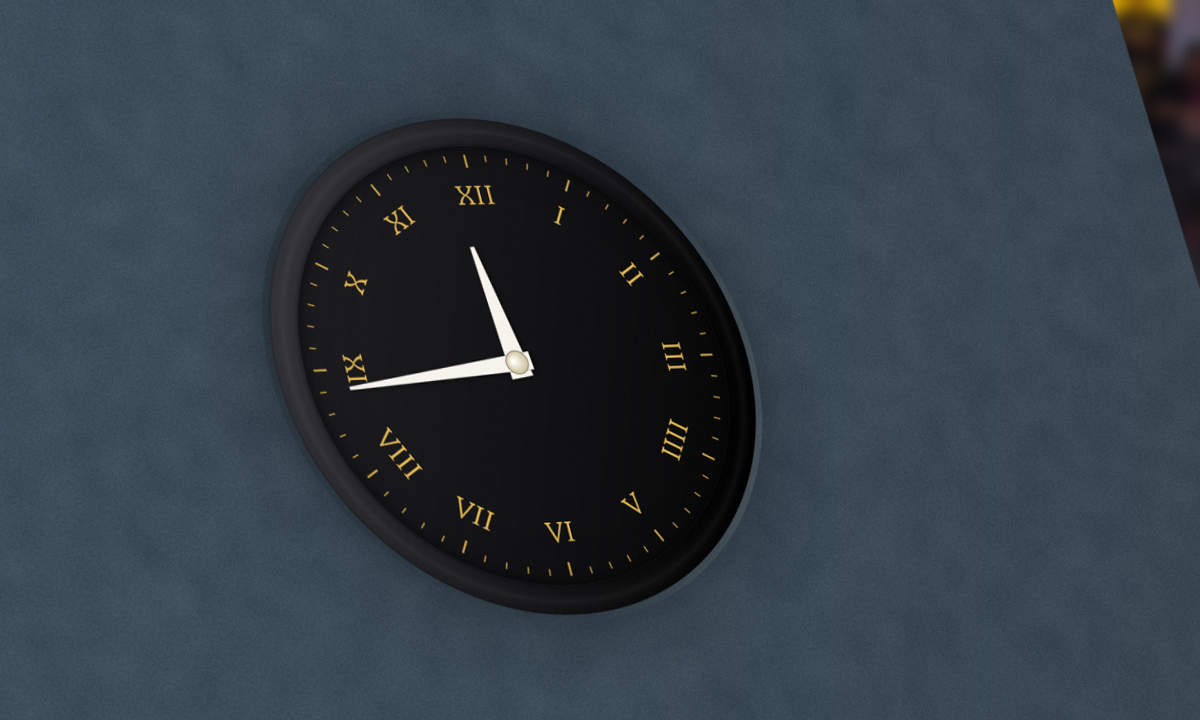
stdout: 11:44
